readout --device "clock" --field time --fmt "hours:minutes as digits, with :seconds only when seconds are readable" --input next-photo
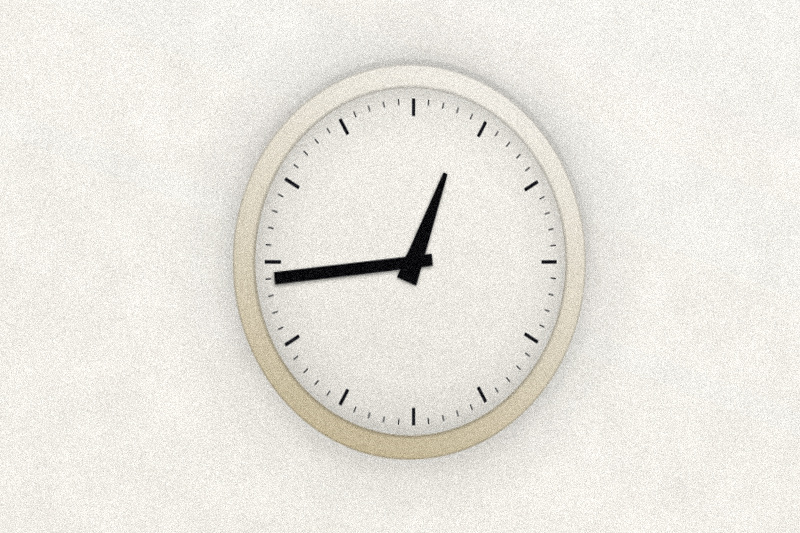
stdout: 12:44
